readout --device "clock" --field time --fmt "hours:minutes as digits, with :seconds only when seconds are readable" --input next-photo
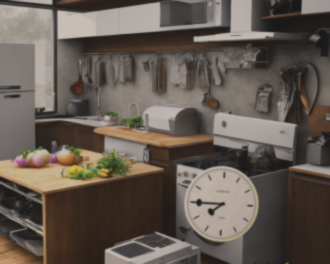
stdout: 7:45
